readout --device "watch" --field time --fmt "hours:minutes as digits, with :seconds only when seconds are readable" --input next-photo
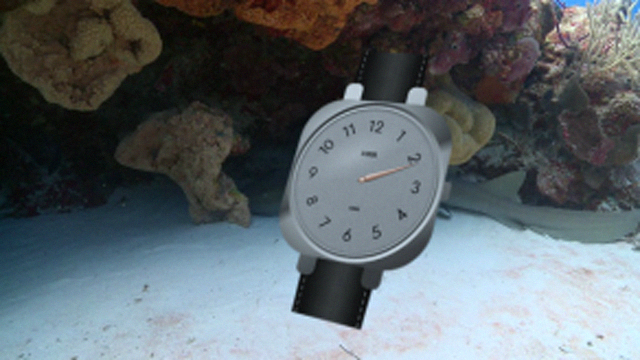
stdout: 2:11
